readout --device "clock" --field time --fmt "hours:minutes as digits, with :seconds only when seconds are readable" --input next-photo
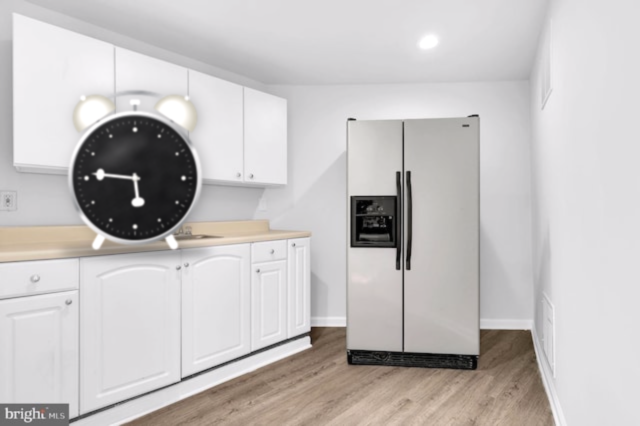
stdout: 5:46
